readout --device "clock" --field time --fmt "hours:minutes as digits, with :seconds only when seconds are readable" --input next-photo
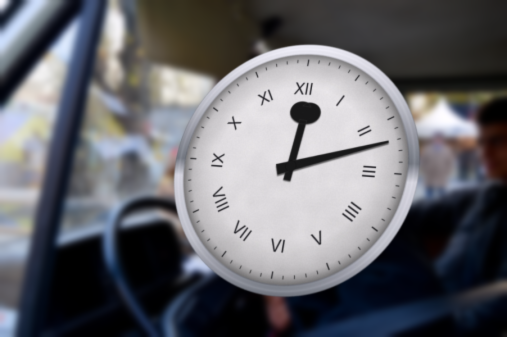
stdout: 12:12
